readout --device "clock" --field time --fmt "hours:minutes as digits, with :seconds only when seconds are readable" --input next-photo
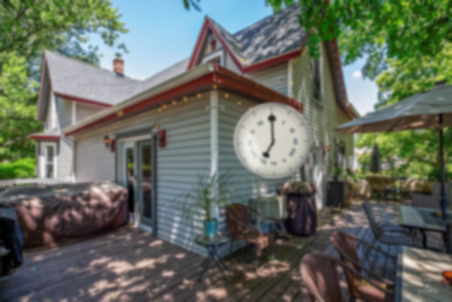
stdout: 7:00
